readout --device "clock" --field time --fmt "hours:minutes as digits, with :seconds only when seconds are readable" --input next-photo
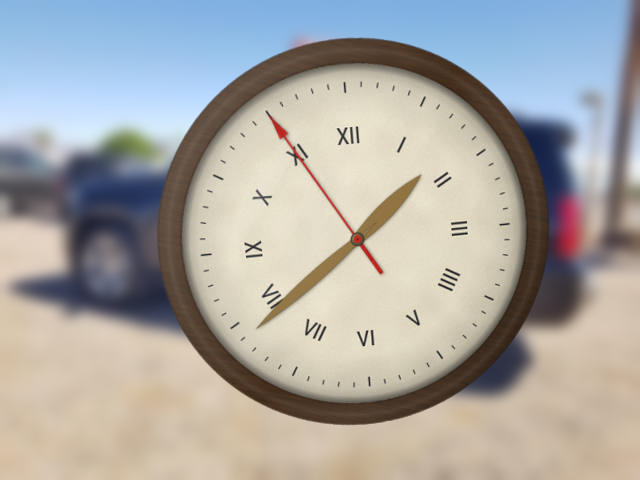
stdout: 1:38:55
